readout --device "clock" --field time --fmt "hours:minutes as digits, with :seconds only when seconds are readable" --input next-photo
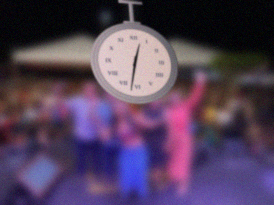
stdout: 12:32
